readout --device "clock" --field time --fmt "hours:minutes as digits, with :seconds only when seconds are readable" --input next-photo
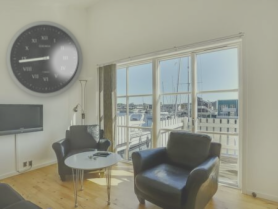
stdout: 8:44
